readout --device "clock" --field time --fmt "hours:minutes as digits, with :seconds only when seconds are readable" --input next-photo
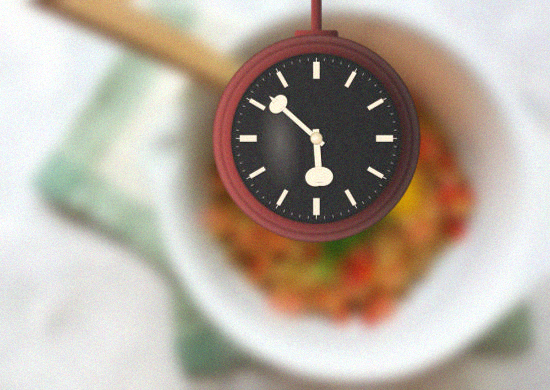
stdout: 5:52
